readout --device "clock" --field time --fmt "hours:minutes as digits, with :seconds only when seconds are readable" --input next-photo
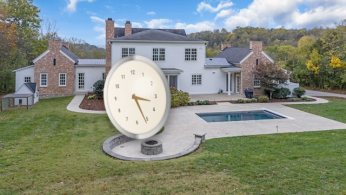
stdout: 3:26
